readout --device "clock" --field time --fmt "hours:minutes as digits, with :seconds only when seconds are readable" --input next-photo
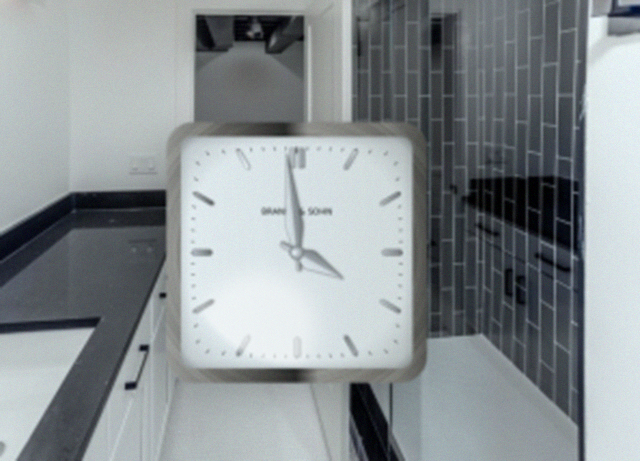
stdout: 3:59
